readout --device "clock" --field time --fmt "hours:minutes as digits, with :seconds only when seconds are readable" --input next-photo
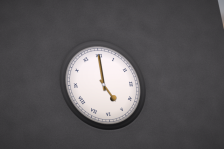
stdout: 5:00
